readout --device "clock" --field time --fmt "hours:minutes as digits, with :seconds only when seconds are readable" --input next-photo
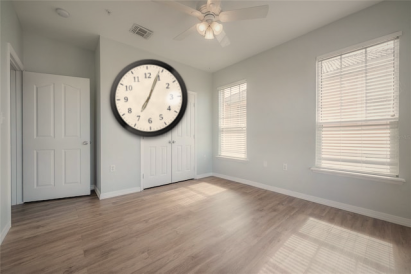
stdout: 7:04
